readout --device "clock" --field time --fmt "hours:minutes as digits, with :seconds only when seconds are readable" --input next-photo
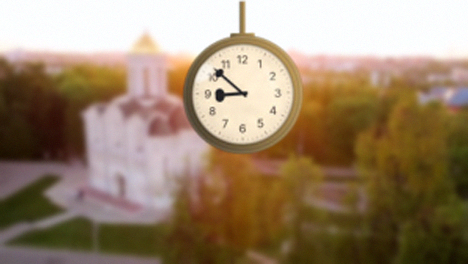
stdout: 8:52
